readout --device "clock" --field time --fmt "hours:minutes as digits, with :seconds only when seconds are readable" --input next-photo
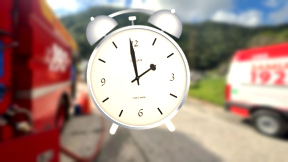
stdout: 1:59
